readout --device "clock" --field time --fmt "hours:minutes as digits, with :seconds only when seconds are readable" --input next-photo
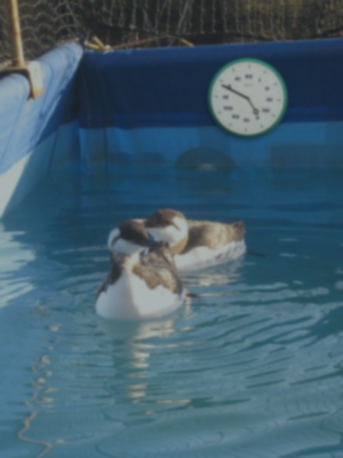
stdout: 4:49
